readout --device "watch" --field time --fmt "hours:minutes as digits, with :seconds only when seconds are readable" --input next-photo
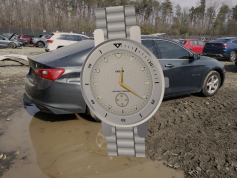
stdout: 12:21
